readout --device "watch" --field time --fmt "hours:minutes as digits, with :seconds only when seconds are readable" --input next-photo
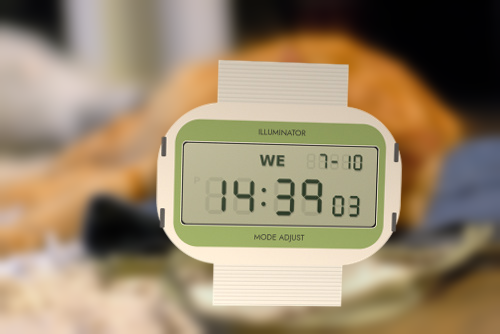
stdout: 14:39:03
